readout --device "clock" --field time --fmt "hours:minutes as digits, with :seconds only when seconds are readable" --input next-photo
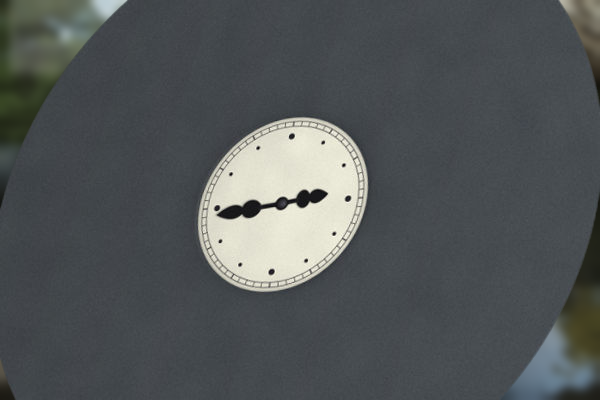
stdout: 2:44
